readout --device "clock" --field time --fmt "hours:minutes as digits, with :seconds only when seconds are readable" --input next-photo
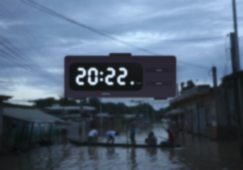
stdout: 20:22
